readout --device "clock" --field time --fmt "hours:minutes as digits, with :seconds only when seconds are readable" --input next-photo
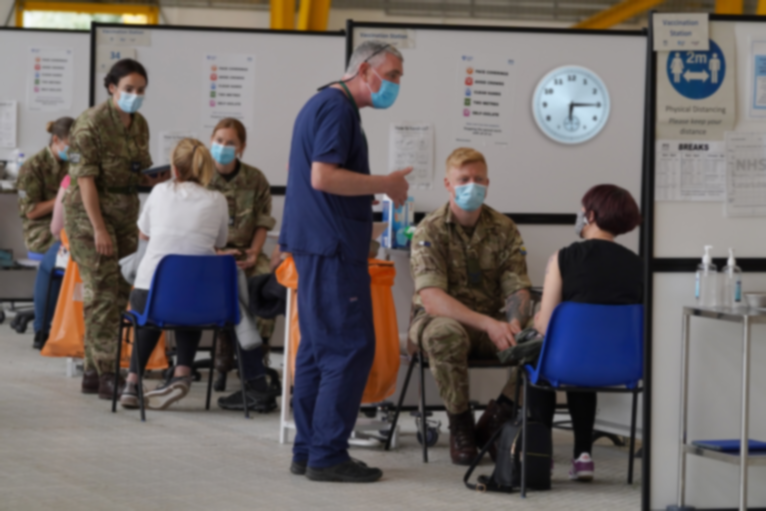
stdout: 6:15
